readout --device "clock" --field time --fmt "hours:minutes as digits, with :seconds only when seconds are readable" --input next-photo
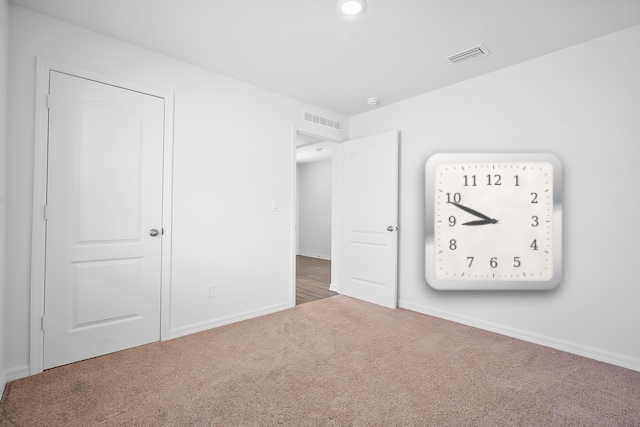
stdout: 8:49
